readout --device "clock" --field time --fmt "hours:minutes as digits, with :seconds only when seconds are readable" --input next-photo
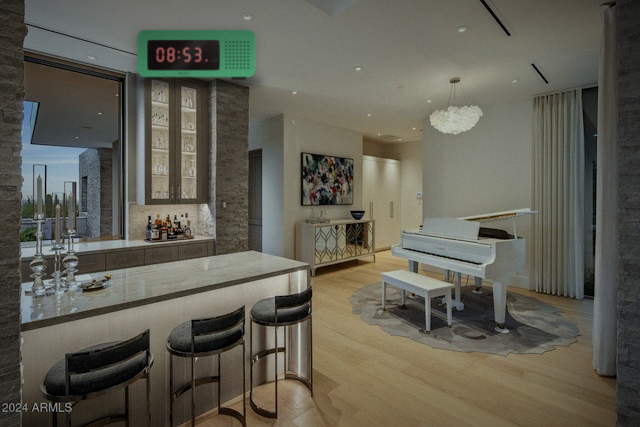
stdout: 8:53
